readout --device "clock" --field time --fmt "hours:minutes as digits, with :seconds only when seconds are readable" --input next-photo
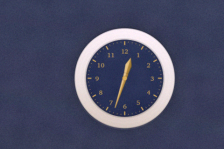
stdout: 12:33
